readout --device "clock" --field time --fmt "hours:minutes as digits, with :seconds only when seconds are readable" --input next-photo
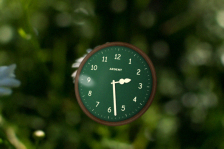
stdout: 2:28
